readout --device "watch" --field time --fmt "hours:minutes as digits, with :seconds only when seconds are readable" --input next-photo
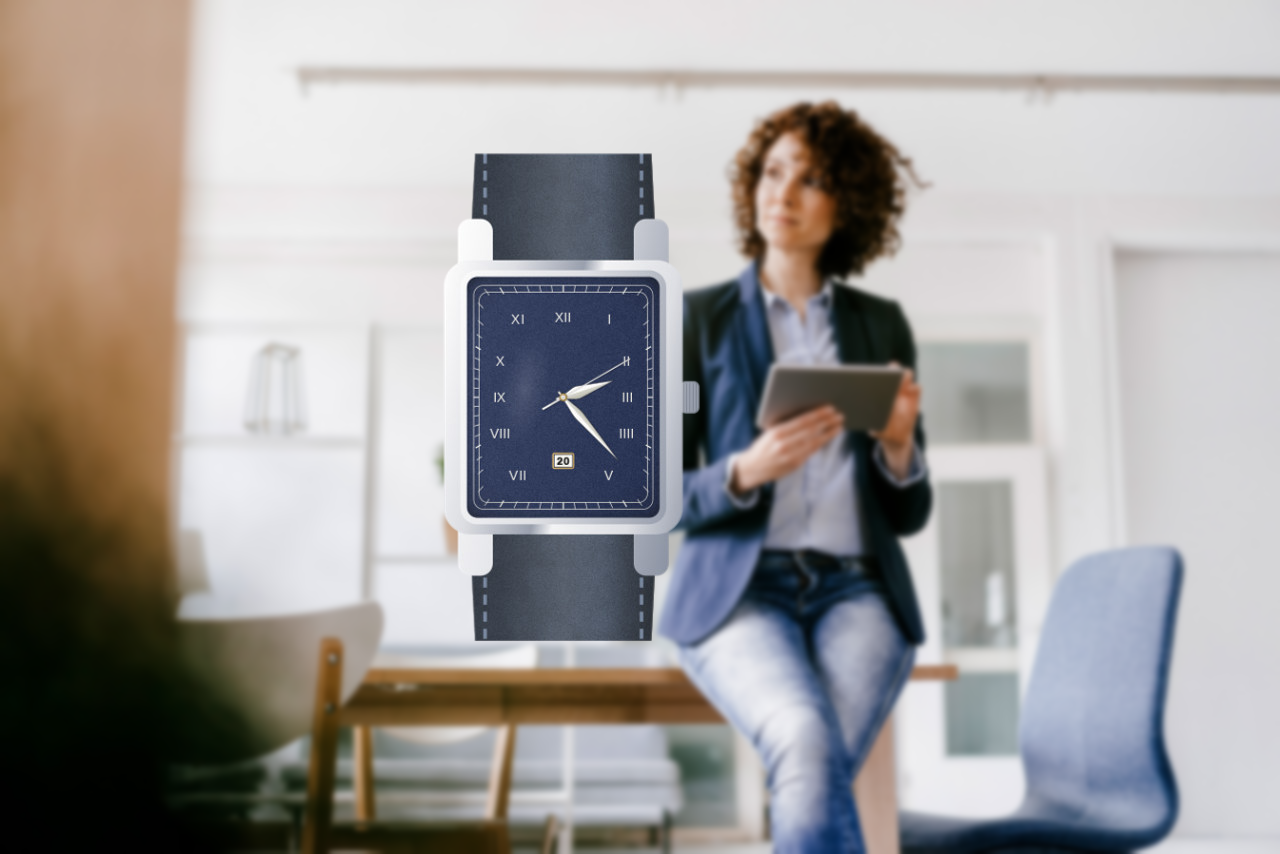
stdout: 2:23:10
